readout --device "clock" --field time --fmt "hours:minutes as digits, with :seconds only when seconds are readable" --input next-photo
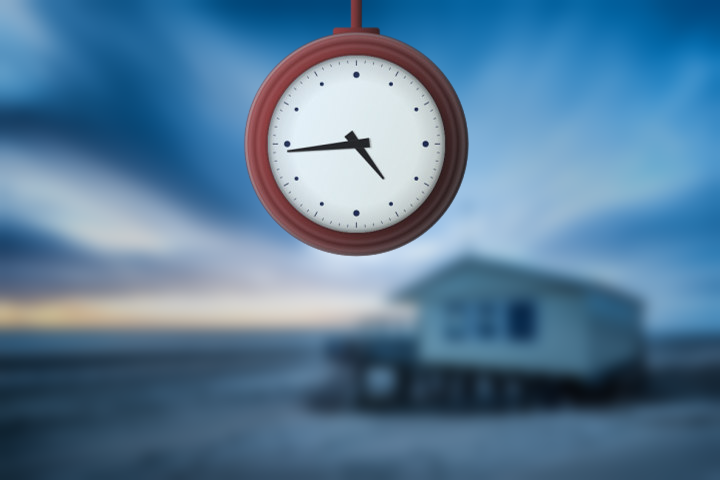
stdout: 4:44
